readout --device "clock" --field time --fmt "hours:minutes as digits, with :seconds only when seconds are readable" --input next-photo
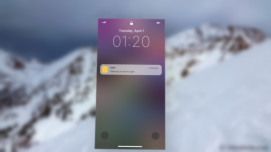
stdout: 1:20
